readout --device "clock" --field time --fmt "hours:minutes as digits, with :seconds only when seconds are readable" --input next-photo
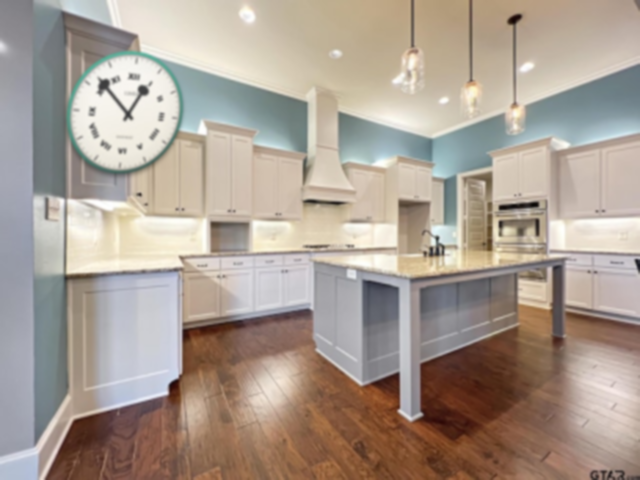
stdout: 12:52
